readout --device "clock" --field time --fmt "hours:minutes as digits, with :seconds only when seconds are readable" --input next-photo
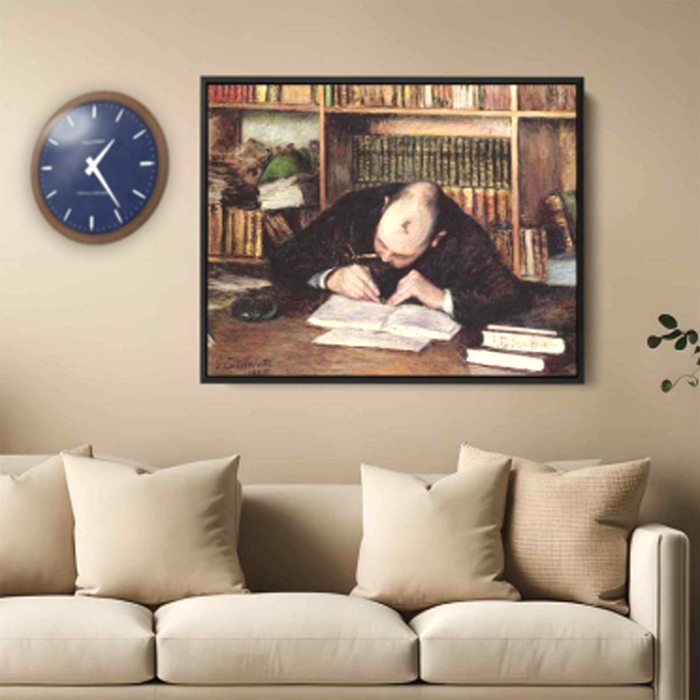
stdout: 1:24
